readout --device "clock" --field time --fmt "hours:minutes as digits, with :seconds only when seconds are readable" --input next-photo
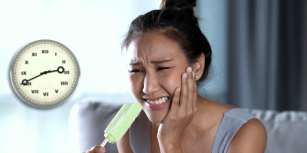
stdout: 2:41
